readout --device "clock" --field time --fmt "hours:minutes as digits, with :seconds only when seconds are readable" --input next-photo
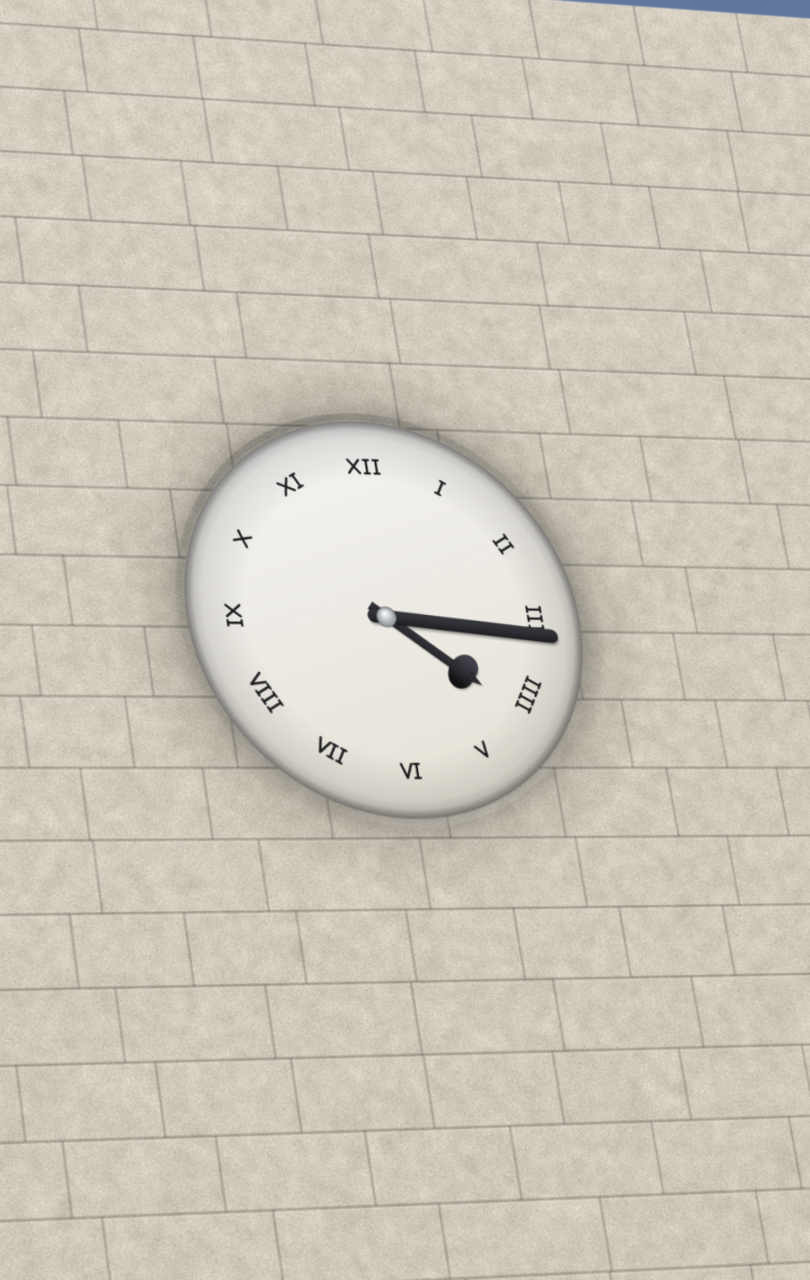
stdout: 4:16
